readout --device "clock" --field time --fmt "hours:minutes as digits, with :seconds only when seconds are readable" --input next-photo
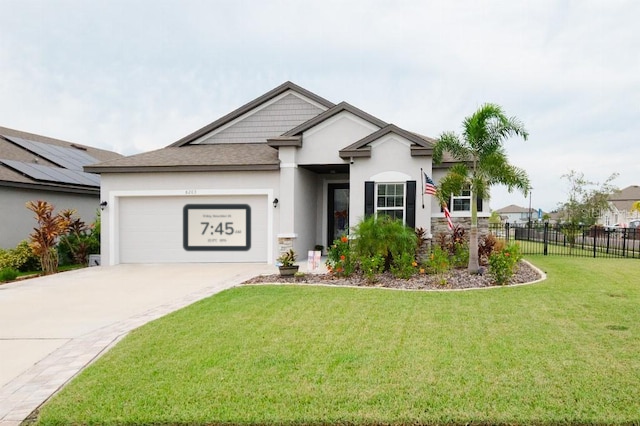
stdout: 7:45
